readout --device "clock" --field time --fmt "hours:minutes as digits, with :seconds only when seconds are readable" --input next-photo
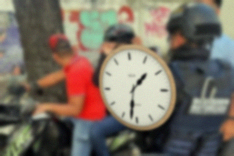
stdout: 1:32
